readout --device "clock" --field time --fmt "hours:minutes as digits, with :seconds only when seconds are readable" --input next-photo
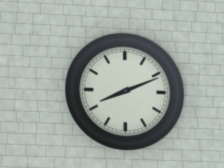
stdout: 8:11
